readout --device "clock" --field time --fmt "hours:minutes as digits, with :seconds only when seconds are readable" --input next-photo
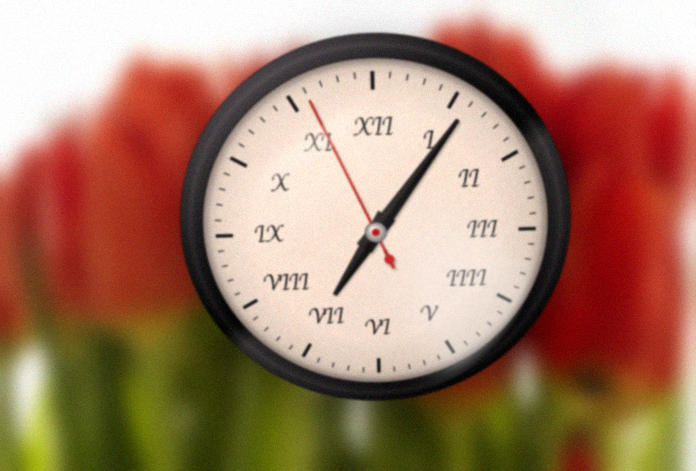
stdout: 7:05:56
